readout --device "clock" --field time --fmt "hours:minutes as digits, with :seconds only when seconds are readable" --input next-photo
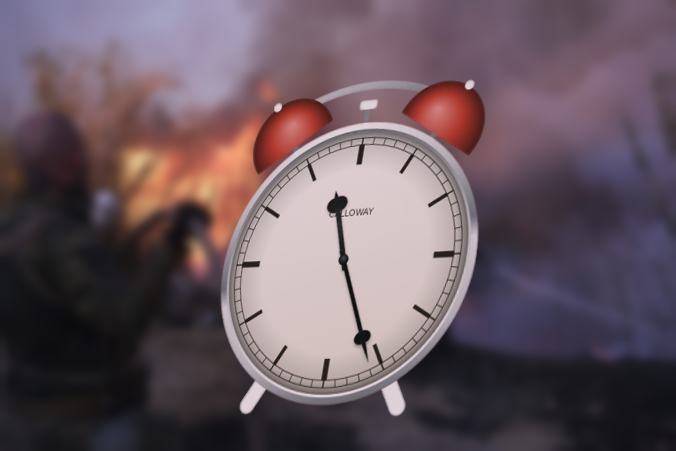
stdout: 11:26
